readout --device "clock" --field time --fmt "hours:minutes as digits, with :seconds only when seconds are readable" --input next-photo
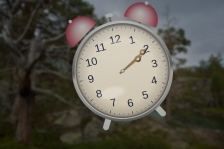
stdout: 2:10
